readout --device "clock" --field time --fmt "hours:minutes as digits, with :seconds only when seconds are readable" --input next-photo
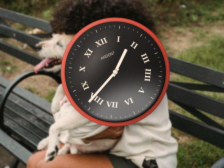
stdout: 1:41
